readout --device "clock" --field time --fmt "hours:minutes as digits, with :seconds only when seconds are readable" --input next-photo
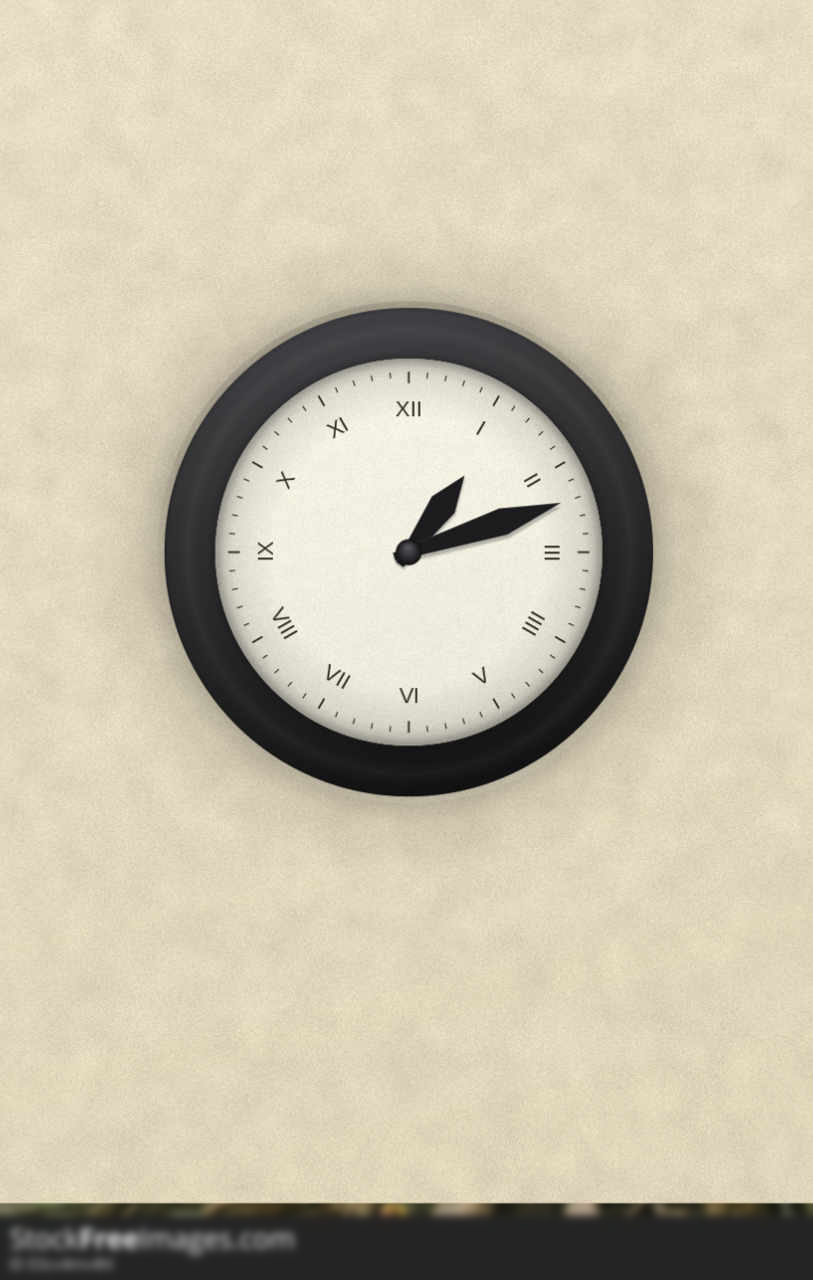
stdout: 1:12
